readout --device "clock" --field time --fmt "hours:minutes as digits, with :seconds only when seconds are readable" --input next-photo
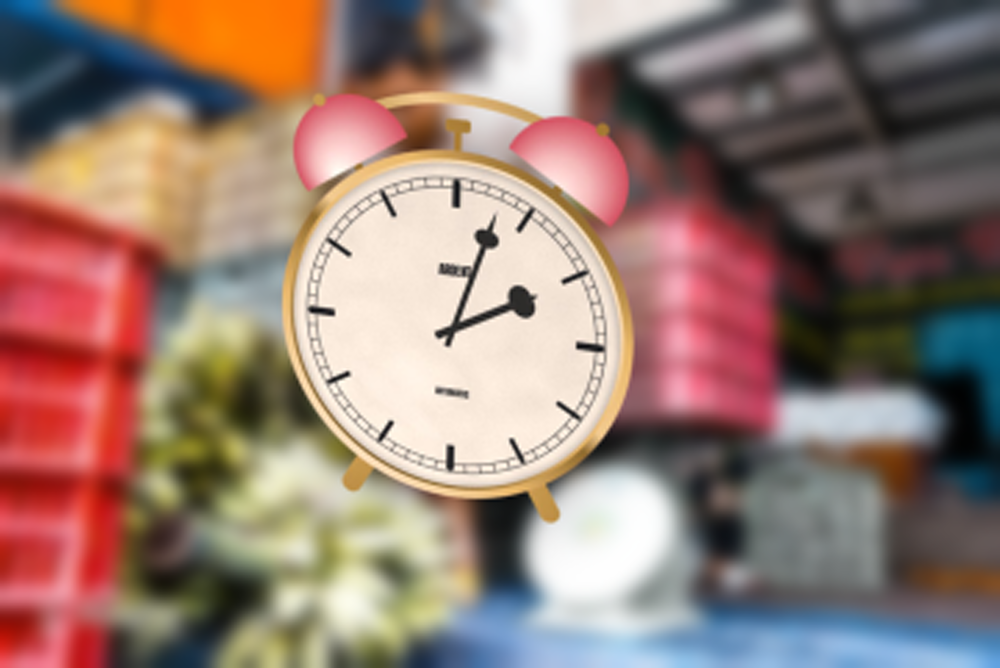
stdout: 2:03
